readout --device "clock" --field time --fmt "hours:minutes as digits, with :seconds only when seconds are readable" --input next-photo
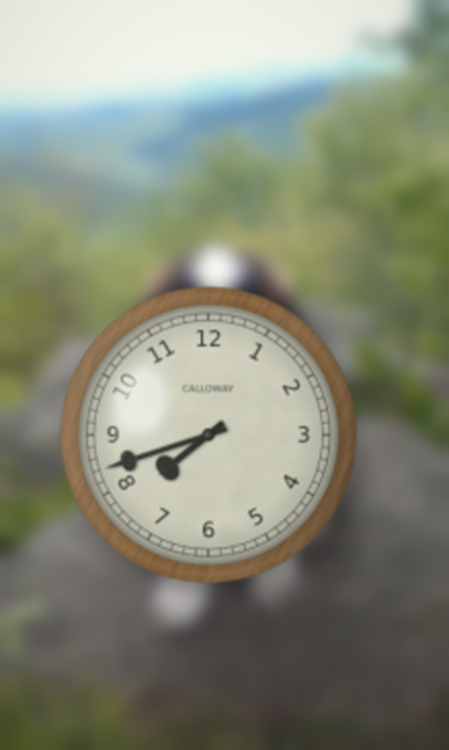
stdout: 7:42
